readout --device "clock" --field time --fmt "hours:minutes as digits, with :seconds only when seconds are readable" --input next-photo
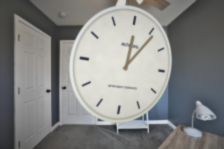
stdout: 12:06
